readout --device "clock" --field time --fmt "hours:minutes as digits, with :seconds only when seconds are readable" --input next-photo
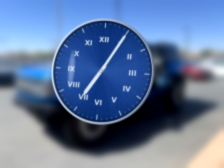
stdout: 7:05
